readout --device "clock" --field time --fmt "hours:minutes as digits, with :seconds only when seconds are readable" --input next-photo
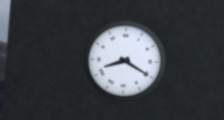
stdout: 8:20
